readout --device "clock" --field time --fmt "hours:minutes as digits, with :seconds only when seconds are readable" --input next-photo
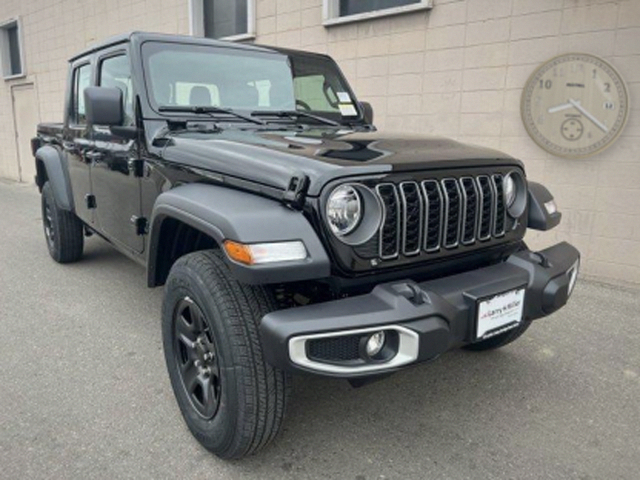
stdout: 8:21
